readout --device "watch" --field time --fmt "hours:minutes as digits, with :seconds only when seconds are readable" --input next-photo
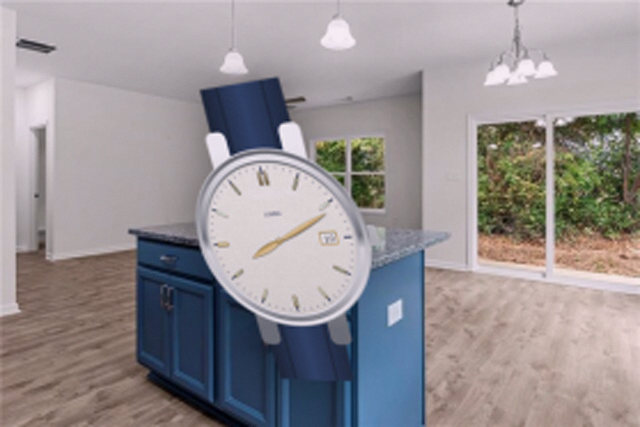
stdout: 8:11
